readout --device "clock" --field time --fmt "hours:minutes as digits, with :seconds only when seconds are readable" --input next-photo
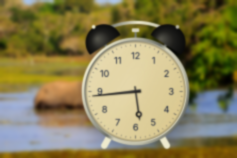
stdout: 5:44
